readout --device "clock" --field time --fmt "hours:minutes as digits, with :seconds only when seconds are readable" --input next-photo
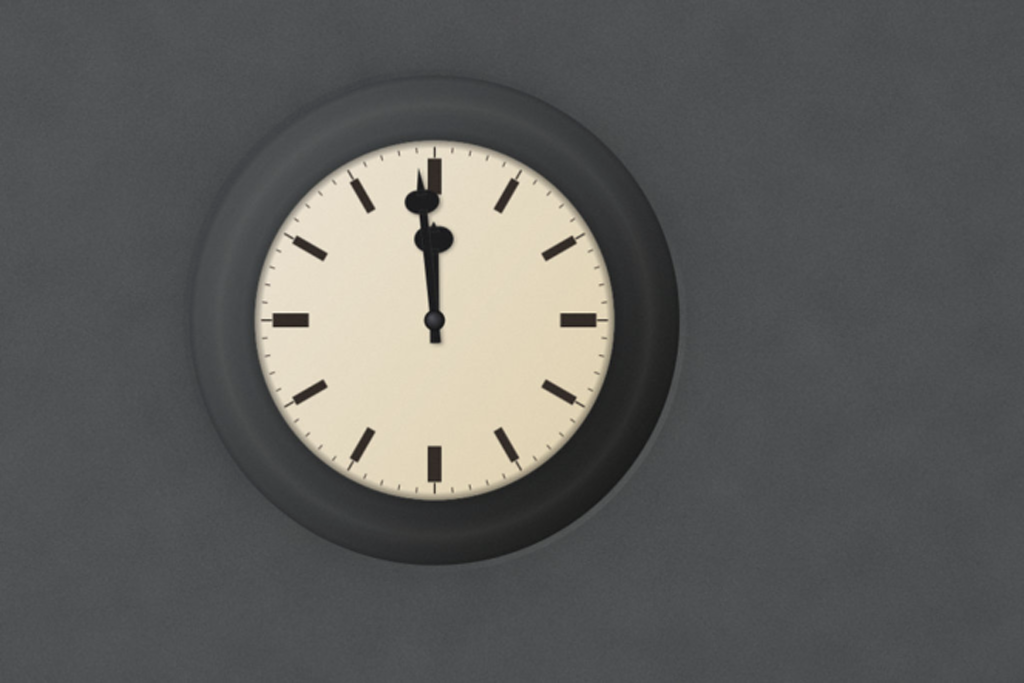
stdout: 11:59
